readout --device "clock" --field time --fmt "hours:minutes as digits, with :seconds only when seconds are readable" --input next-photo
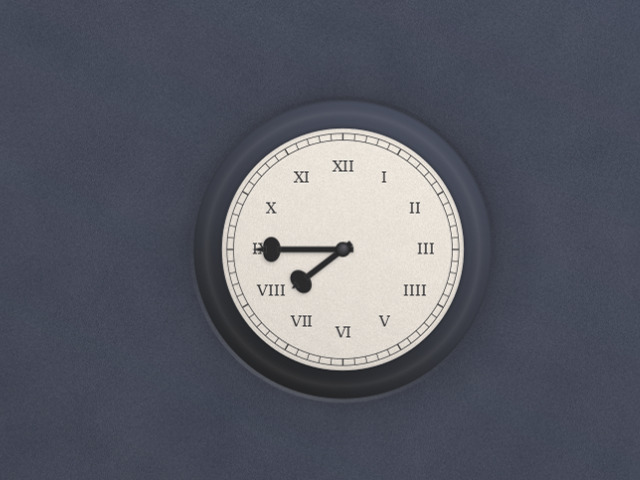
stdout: 7:45
